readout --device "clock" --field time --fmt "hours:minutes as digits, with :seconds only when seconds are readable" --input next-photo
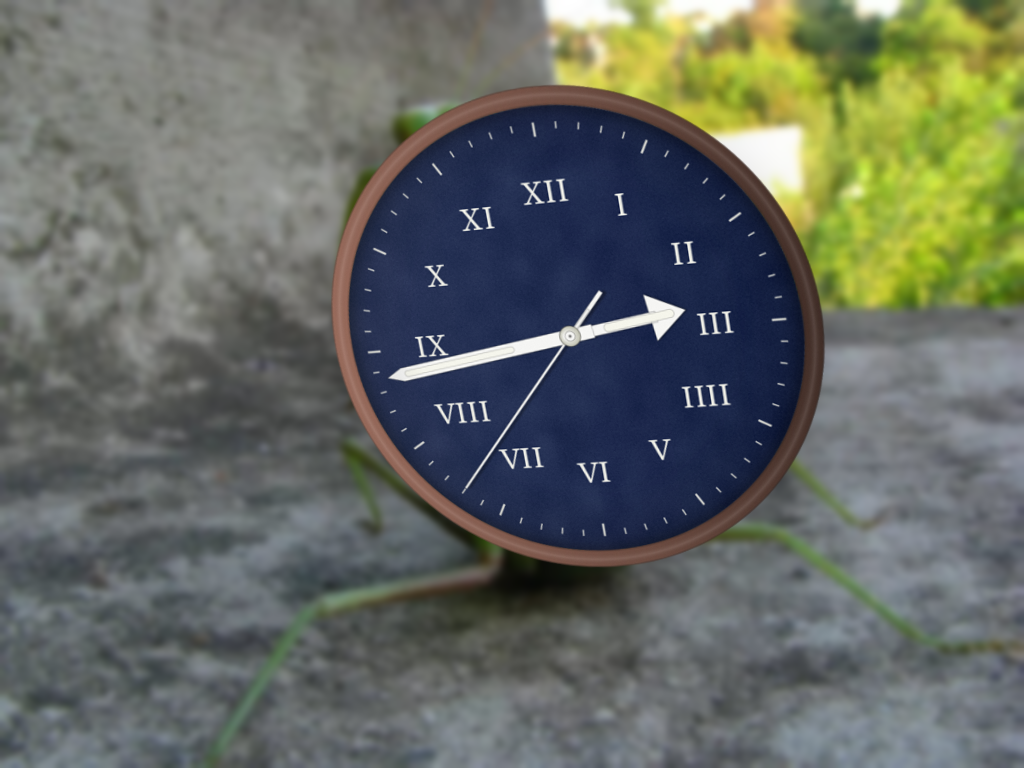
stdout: 2:43:37
